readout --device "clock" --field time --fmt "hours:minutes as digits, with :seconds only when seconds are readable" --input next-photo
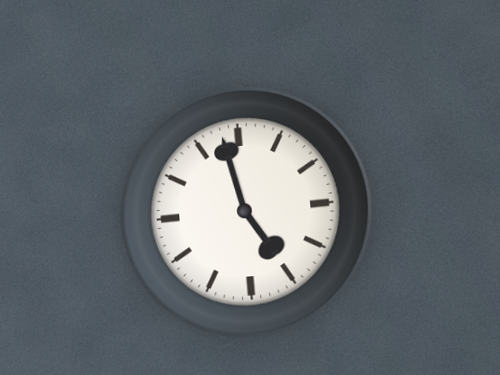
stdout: 4:58
